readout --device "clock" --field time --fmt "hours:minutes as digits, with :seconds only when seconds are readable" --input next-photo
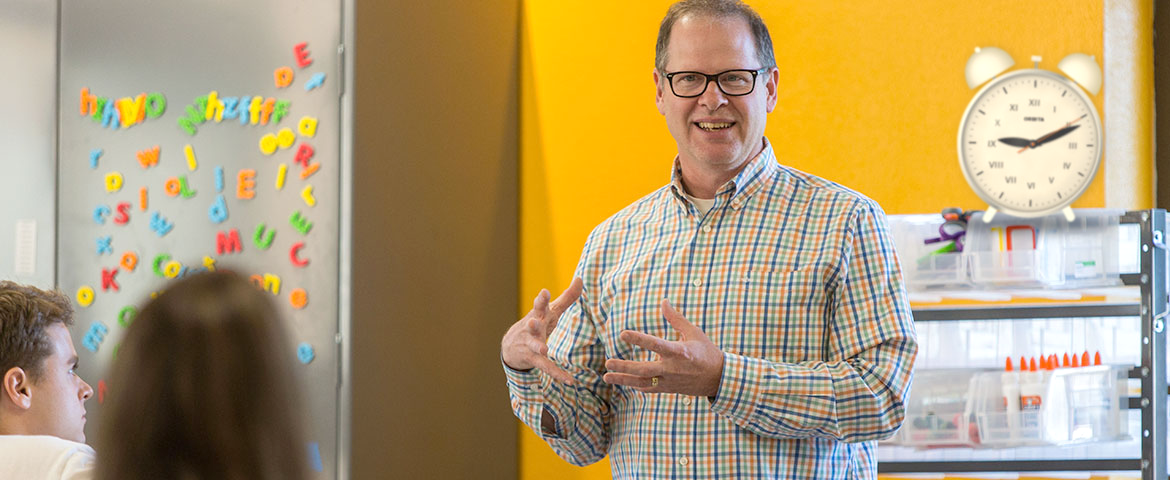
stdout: 9:11:10
